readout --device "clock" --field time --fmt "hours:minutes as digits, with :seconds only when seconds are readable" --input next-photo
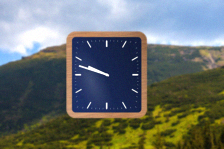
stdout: 9:48
